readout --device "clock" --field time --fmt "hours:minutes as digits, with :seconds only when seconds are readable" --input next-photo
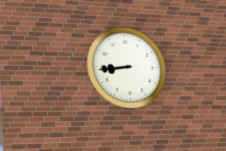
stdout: 8:44
